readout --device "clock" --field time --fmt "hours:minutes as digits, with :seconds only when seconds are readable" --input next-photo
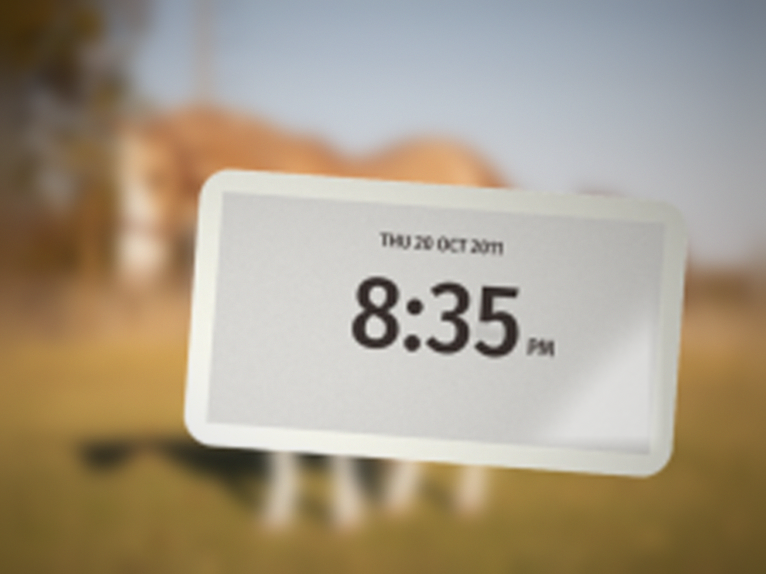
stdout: 8:35
